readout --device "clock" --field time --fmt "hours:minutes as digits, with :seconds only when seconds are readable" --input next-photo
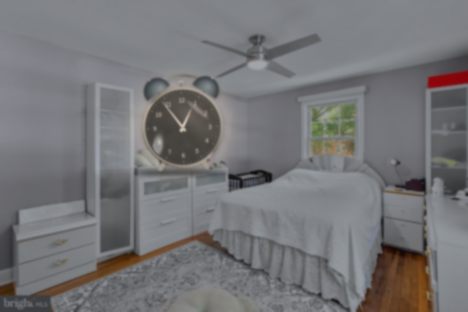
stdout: 12:54
